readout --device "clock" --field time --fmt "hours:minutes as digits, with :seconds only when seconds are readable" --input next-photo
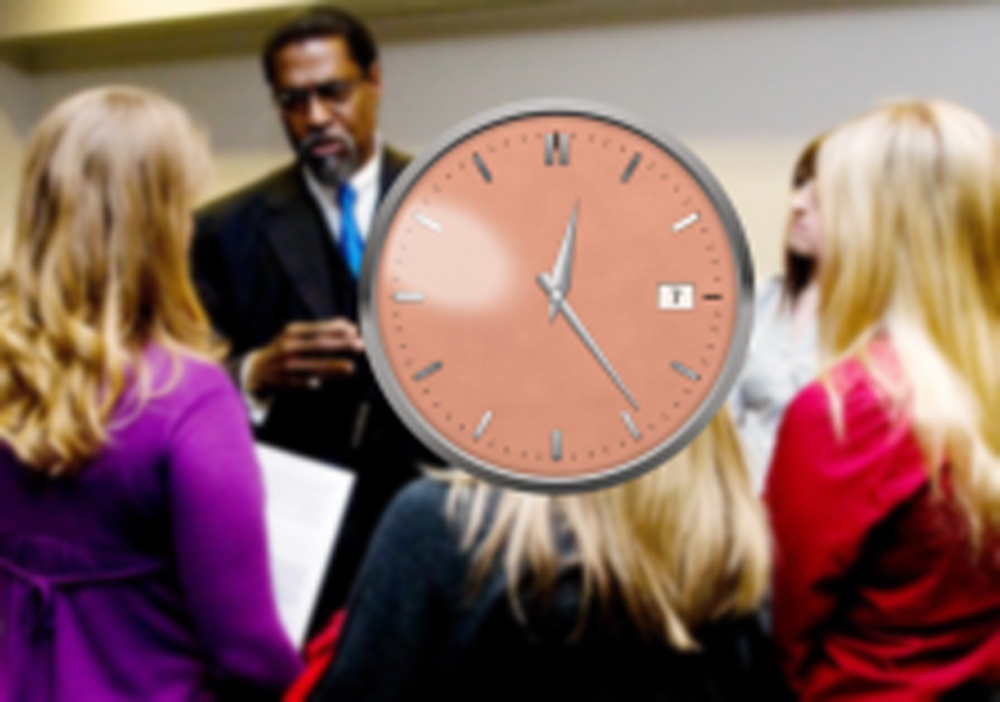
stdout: 12:24
